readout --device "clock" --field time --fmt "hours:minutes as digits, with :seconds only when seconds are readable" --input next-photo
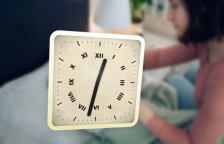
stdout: 12:32
